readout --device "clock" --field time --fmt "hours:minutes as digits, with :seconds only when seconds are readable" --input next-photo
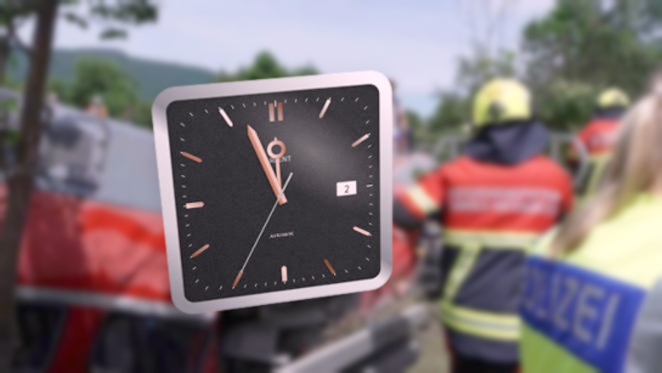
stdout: 11:56:35
